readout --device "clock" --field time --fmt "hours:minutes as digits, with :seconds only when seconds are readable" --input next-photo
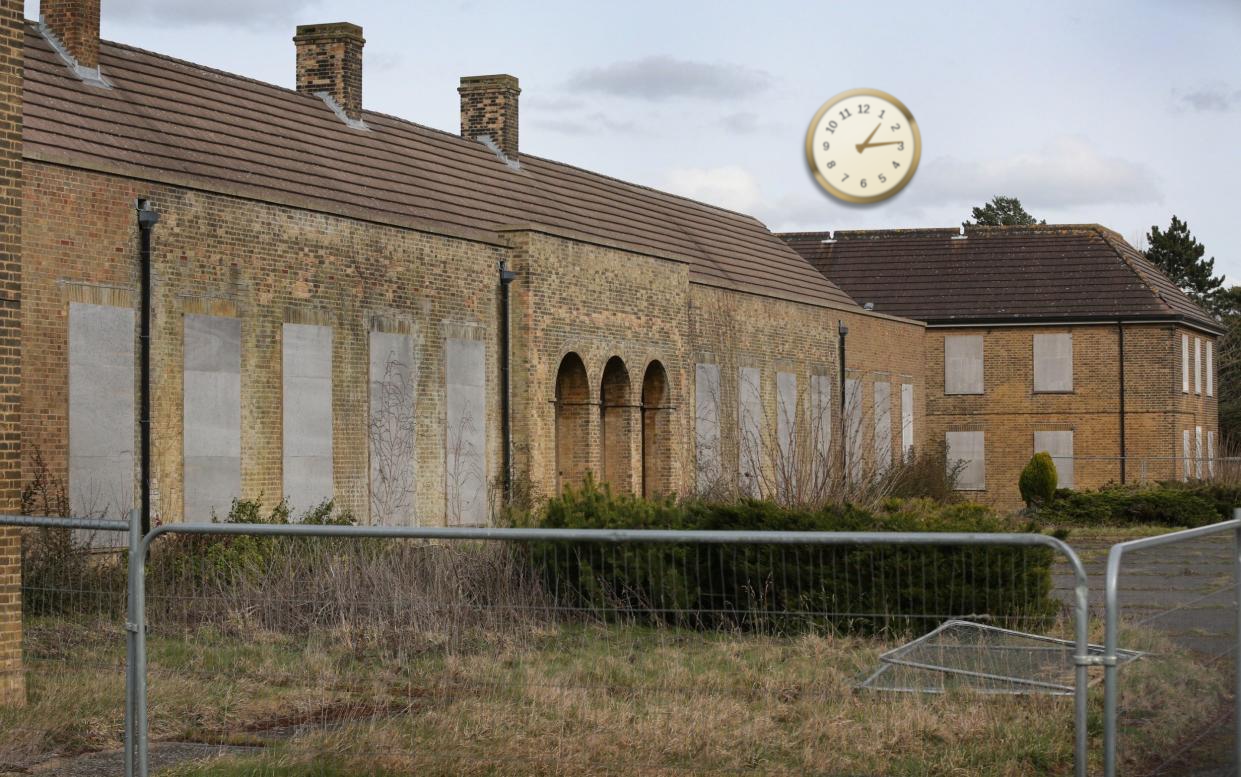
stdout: 1:14
